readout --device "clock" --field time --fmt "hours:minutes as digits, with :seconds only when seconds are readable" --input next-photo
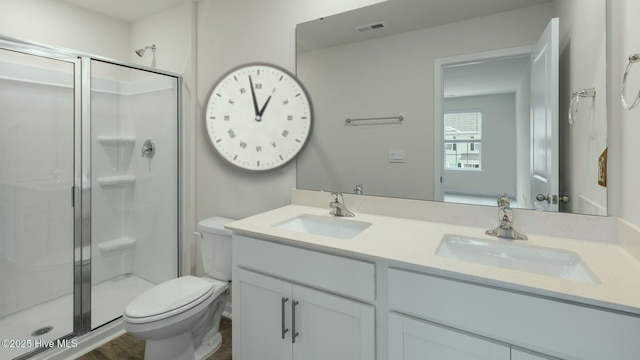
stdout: 12:58
